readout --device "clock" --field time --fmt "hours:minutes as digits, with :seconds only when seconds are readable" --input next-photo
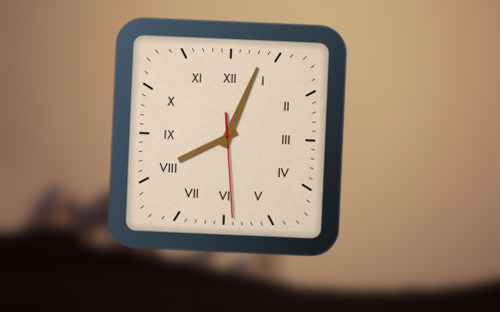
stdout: 8:03:29
